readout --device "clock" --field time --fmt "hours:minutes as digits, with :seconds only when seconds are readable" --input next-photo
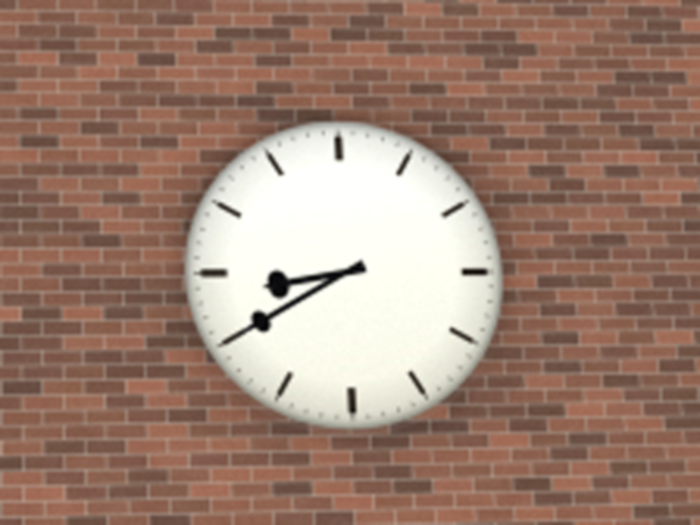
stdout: 8:40
